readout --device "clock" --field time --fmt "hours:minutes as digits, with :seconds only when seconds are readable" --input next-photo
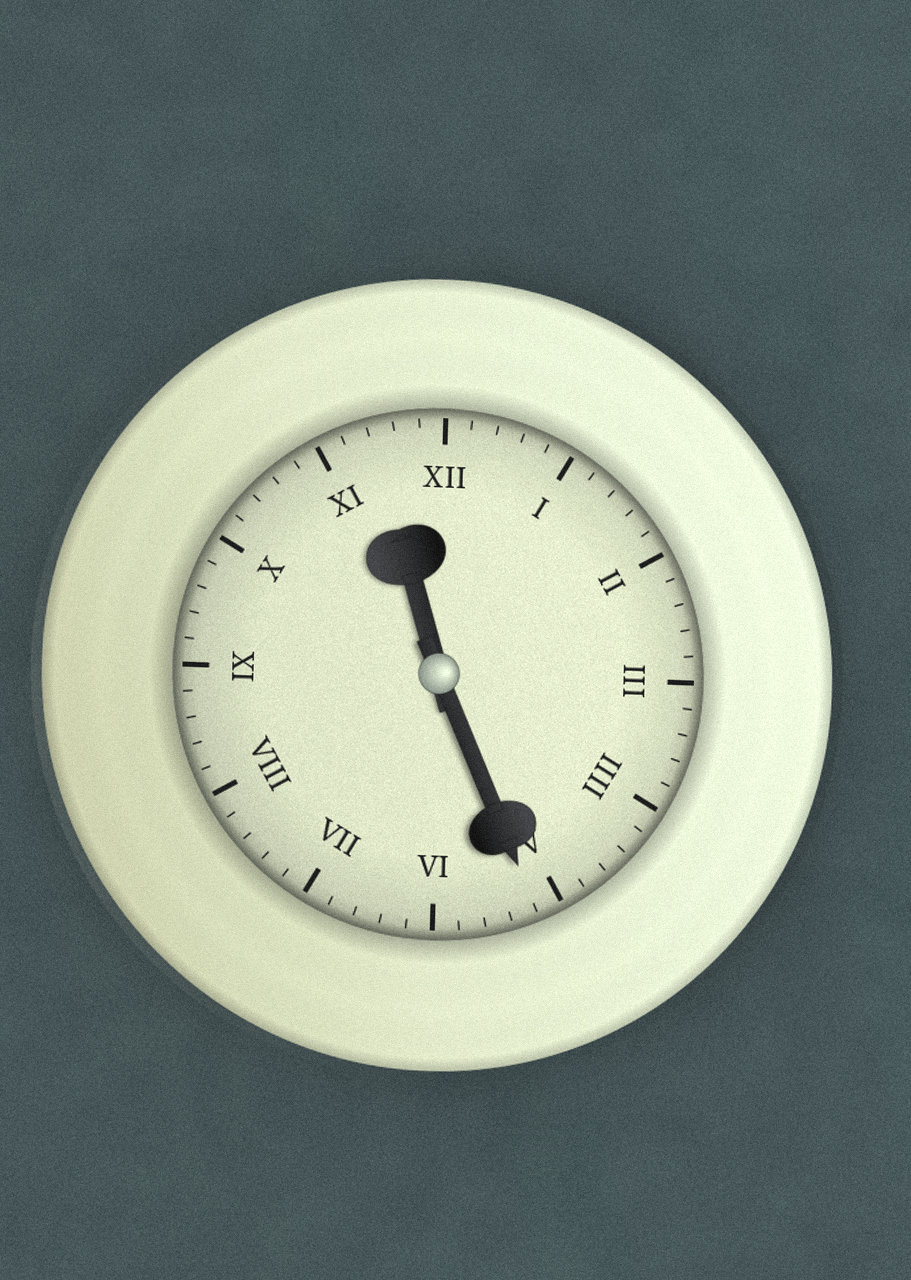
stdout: 11:26
